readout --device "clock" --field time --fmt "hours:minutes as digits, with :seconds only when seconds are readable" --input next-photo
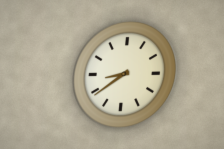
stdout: 8:39
